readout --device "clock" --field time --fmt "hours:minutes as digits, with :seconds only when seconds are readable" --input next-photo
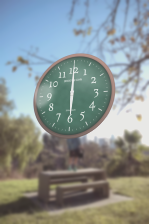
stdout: 6:00
